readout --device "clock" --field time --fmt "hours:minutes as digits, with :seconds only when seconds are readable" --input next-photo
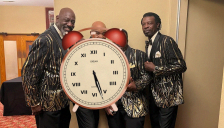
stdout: 5:27
